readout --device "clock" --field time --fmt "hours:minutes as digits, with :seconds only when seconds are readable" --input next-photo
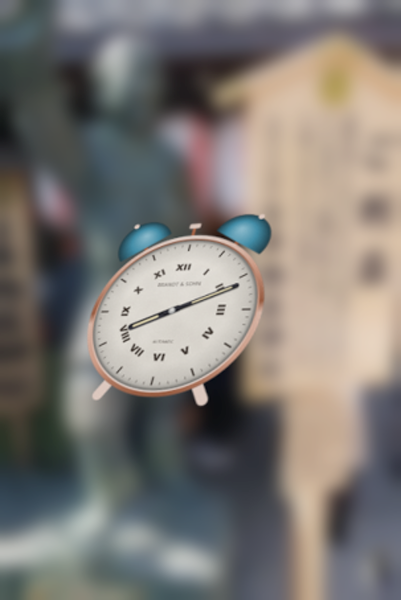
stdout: 8:11
